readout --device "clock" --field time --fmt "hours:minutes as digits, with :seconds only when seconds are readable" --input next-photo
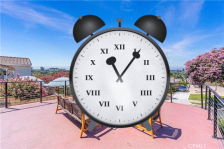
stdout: 11:06
